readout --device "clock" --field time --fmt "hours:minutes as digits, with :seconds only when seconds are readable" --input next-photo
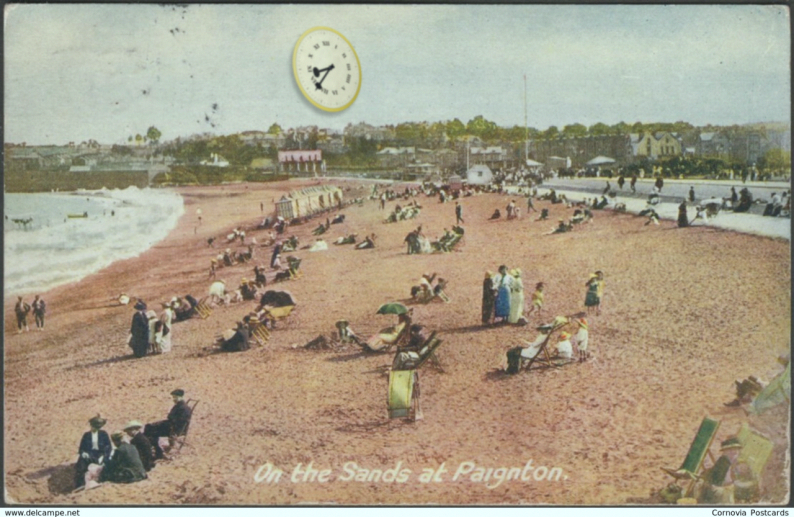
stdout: 8:38
